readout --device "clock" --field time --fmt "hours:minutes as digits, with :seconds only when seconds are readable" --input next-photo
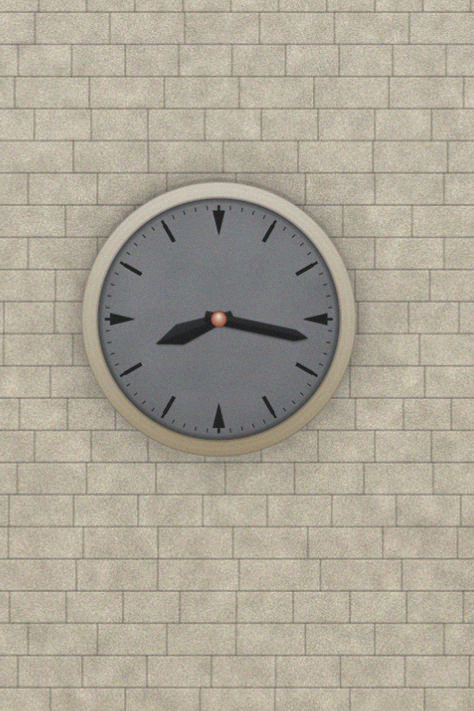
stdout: 8:17
